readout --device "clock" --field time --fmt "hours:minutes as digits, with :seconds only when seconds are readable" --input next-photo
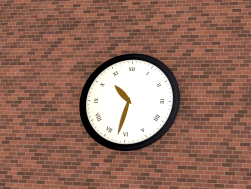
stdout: 10:32
